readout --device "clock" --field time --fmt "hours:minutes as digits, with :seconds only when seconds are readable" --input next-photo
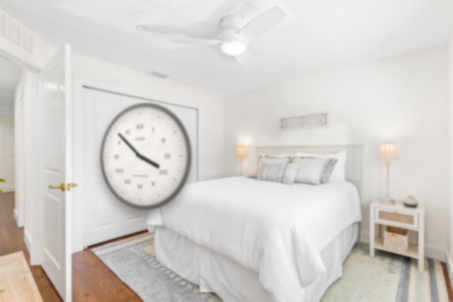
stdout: 3:52
